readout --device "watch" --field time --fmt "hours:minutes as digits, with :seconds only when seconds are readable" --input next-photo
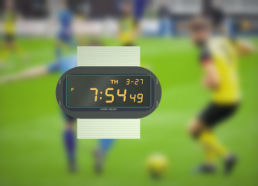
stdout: 7:54:49
